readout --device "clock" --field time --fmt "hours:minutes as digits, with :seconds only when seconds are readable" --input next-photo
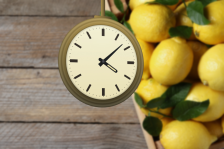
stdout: 4:08
